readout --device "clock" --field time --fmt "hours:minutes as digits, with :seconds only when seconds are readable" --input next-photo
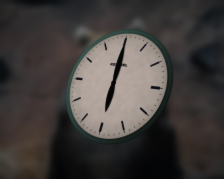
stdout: 6:00
